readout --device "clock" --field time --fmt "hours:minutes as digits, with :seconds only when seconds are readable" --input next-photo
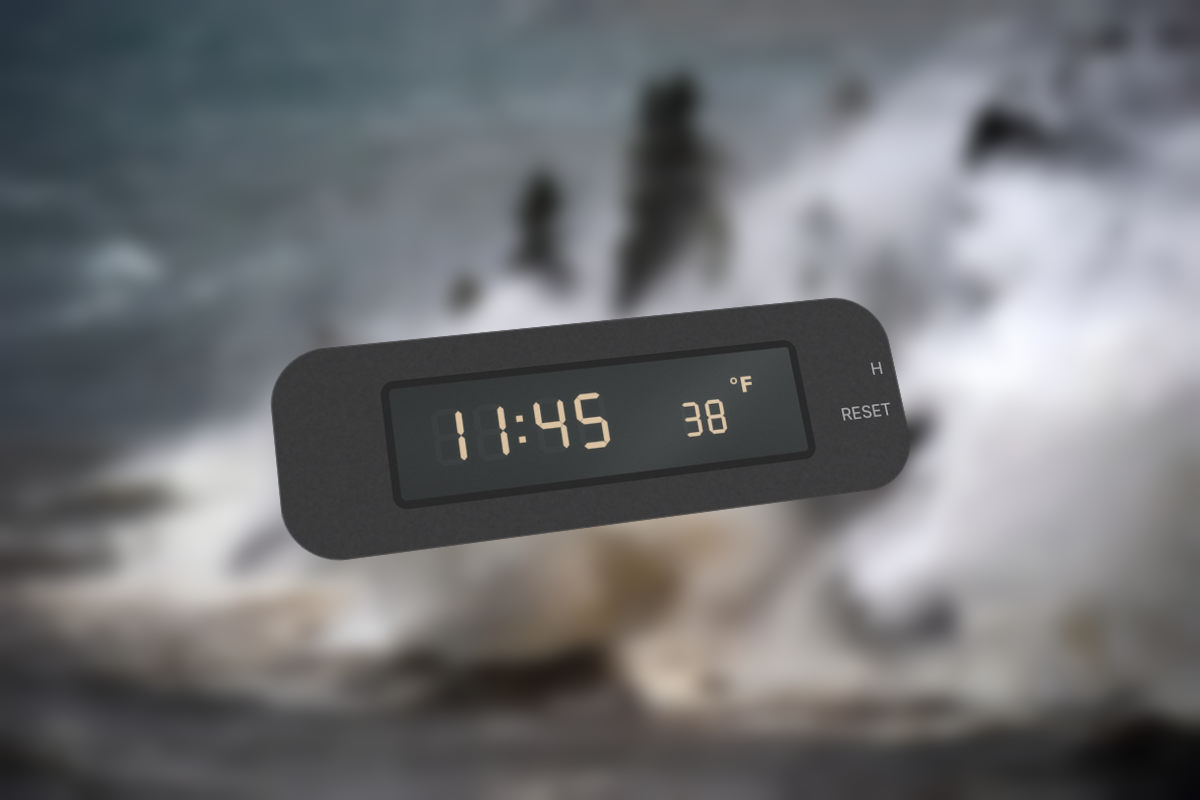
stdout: 11:45
